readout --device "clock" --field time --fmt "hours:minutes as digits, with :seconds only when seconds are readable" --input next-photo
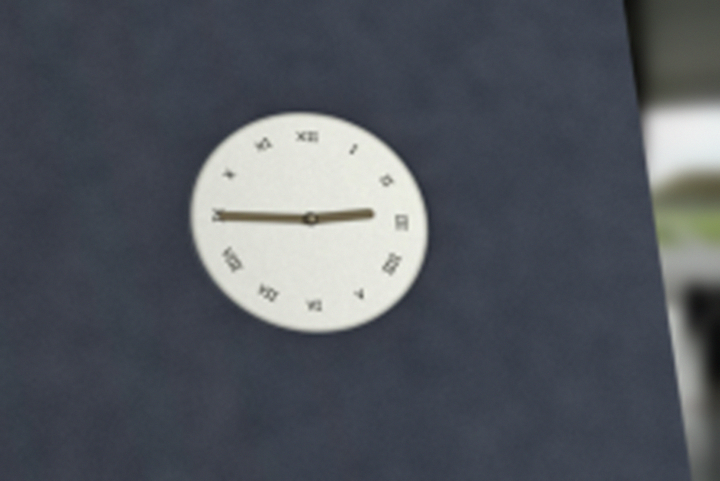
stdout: 2:45
